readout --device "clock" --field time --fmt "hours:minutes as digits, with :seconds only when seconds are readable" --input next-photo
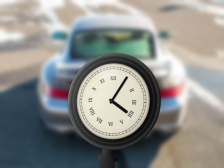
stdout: 4:05
